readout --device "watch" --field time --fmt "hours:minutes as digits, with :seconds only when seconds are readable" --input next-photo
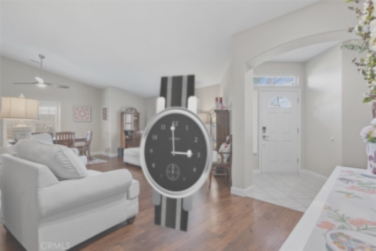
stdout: 2:59
